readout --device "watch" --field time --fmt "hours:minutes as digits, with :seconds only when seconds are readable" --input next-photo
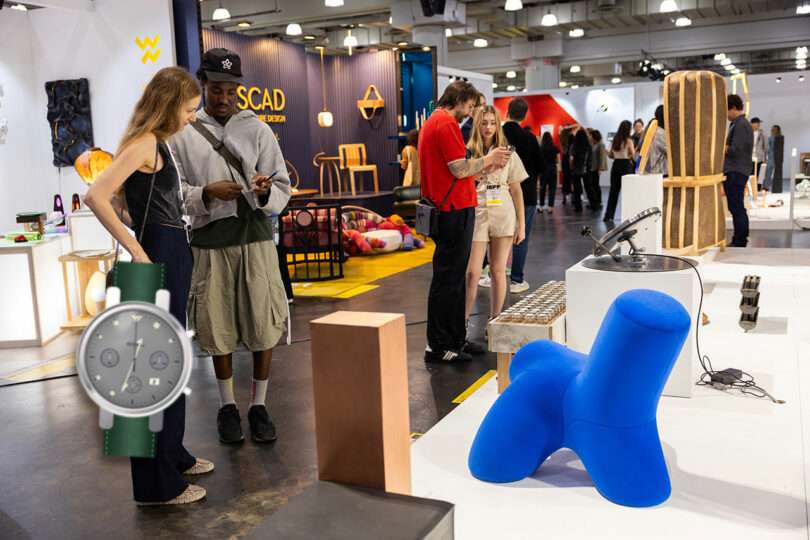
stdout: 12:33
